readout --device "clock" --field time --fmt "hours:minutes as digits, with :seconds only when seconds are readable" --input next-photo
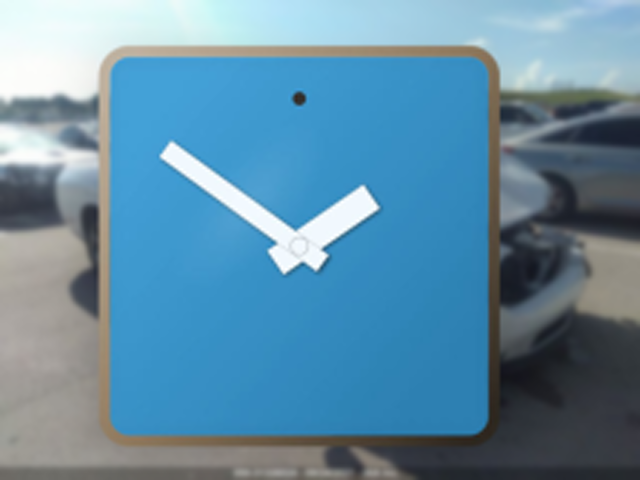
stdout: 1:51
